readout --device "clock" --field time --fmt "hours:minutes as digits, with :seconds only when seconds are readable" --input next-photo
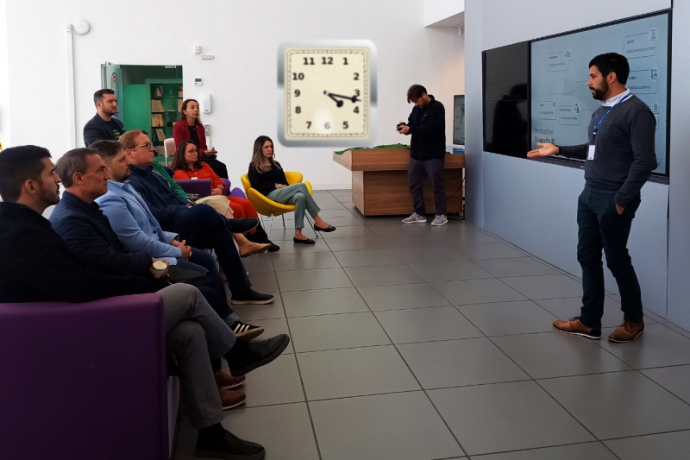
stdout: 4:17
